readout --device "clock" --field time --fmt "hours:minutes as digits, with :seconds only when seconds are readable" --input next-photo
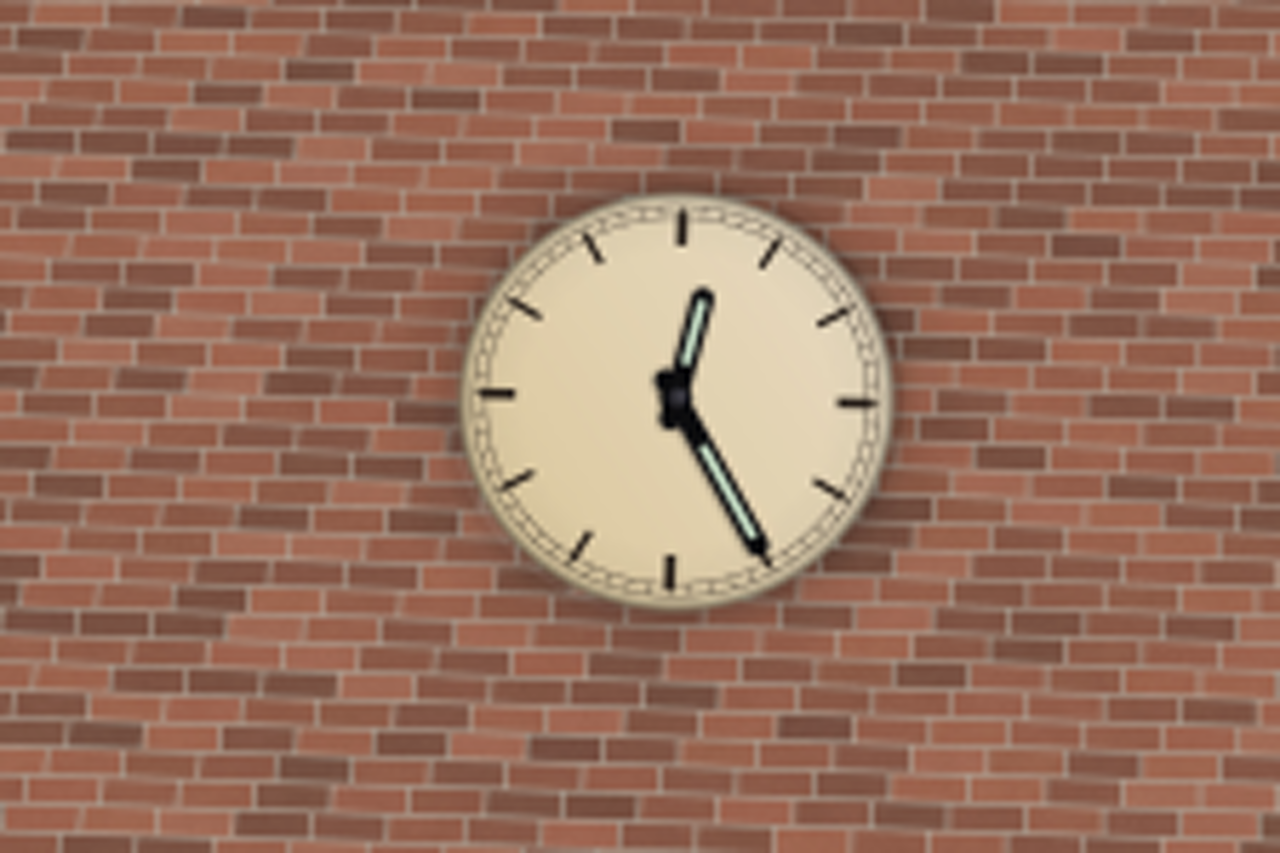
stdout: 12:25
